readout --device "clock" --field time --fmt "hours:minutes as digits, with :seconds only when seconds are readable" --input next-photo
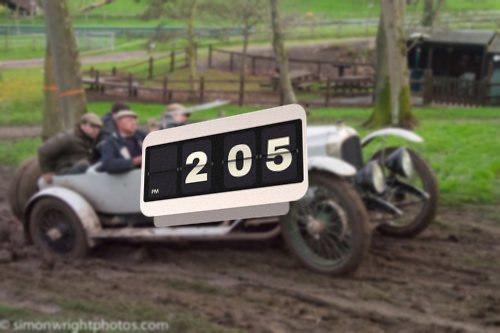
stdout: 2:05
